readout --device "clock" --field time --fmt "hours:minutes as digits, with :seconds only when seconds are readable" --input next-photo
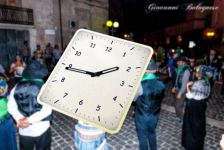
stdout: 1:44
